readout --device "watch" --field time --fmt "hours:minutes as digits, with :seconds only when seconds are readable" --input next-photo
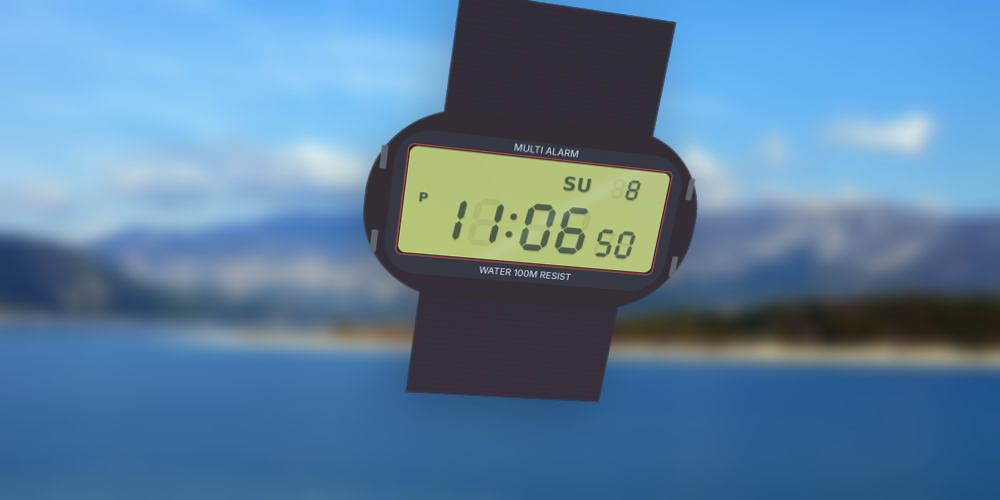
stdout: 11:06:50
